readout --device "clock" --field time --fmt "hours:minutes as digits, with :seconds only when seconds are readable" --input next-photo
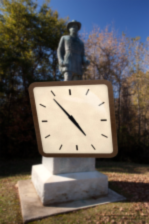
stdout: 4:54
